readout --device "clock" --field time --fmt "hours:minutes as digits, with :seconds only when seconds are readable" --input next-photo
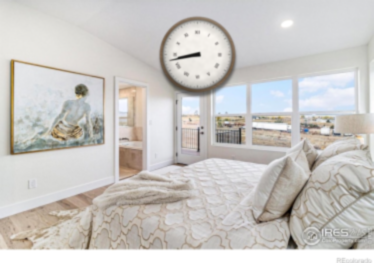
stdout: 8:43
